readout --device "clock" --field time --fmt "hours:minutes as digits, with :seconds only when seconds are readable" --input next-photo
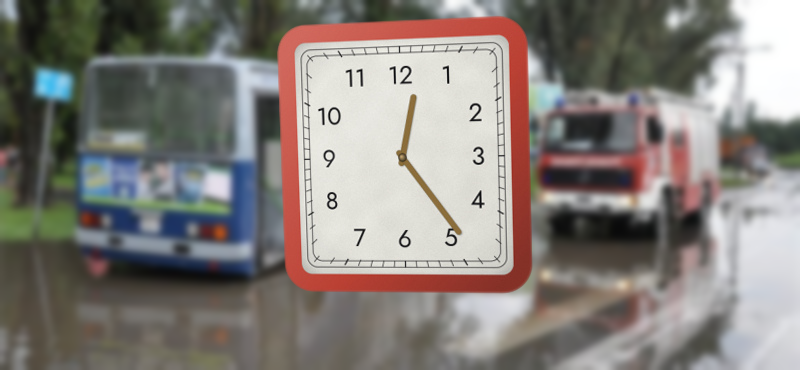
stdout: 12:24
